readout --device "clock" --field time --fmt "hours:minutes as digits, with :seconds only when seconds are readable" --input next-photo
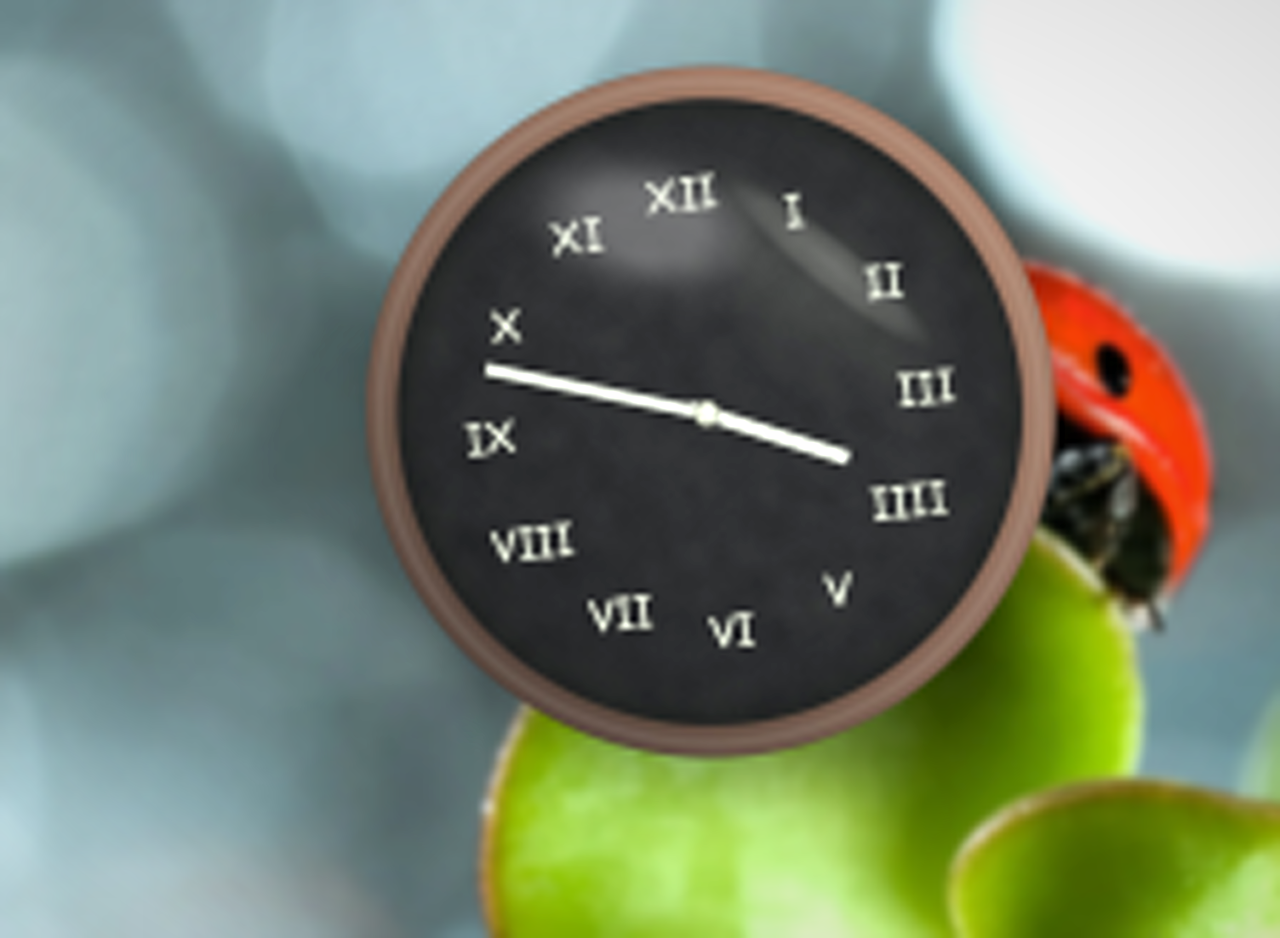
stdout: 3:48
